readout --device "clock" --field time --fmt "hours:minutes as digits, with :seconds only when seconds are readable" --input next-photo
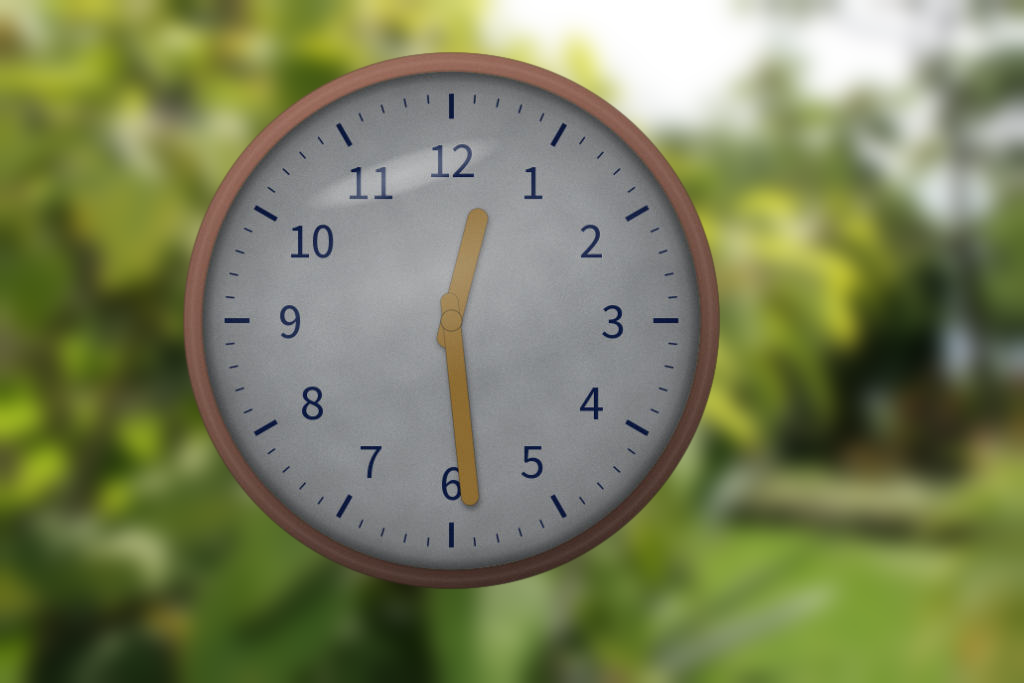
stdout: 12:29
